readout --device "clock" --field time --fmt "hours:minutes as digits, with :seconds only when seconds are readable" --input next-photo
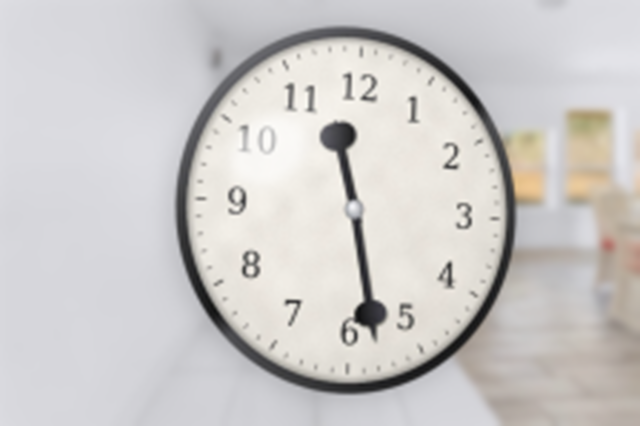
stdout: 11:28
